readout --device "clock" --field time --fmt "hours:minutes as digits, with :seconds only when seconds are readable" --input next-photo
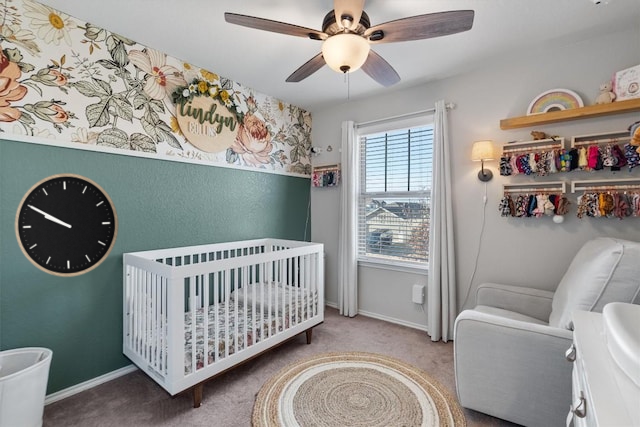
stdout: 9:50
